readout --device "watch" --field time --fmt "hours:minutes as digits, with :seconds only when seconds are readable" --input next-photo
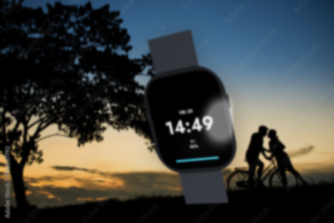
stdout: 14:49
